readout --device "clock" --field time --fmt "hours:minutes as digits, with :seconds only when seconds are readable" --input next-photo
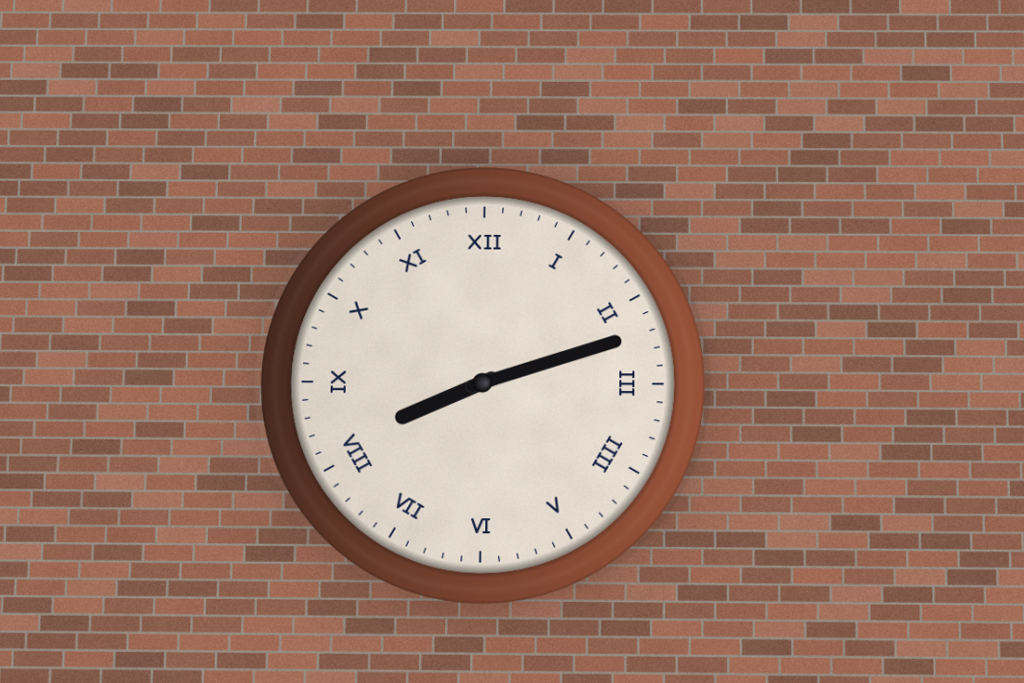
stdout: 8:12
